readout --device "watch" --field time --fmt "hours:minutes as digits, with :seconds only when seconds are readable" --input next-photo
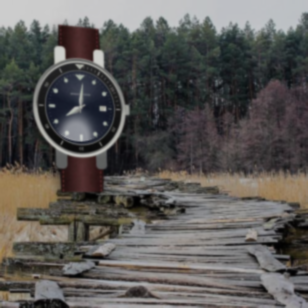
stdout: 8:01
